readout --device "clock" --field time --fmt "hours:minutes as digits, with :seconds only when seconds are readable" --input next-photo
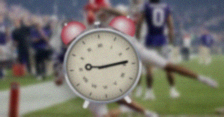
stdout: 9:14
